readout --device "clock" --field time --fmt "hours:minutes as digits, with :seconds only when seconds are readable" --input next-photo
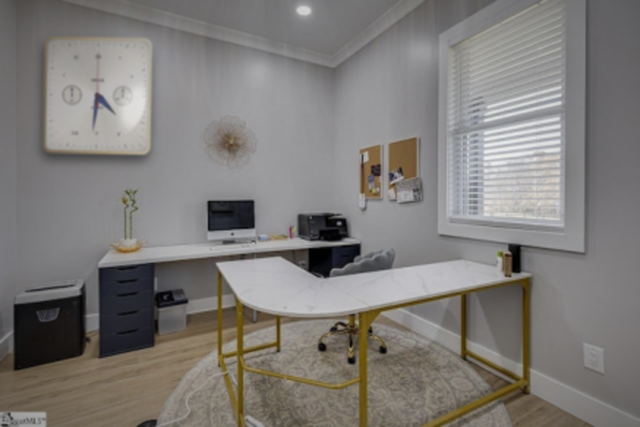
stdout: 4:31
